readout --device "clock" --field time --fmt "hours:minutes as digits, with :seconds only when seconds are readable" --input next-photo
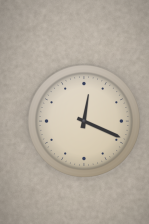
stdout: 12:19
